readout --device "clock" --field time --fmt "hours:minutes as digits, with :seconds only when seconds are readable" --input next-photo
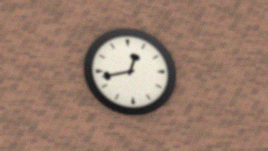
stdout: 12:43
